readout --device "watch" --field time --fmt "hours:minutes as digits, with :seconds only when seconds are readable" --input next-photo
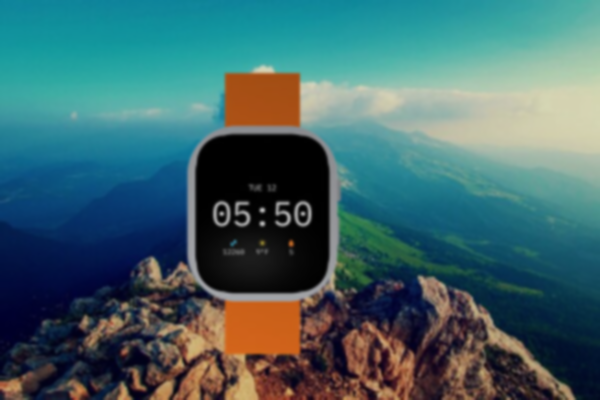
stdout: 5:50
